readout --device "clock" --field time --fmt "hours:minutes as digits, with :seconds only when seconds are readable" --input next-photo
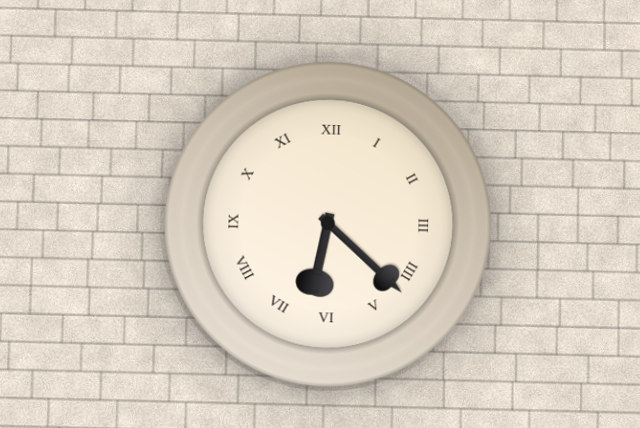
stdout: 6:22
